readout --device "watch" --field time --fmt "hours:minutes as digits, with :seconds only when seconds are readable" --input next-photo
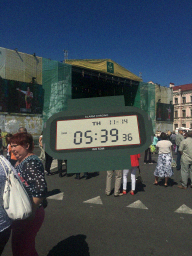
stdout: 5:39:36
